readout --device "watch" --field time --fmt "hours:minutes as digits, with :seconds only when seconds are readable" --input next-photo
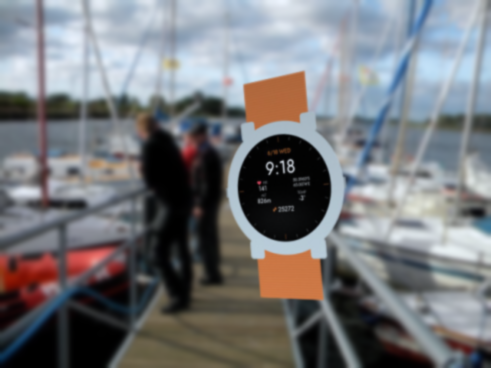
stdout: 9:18
